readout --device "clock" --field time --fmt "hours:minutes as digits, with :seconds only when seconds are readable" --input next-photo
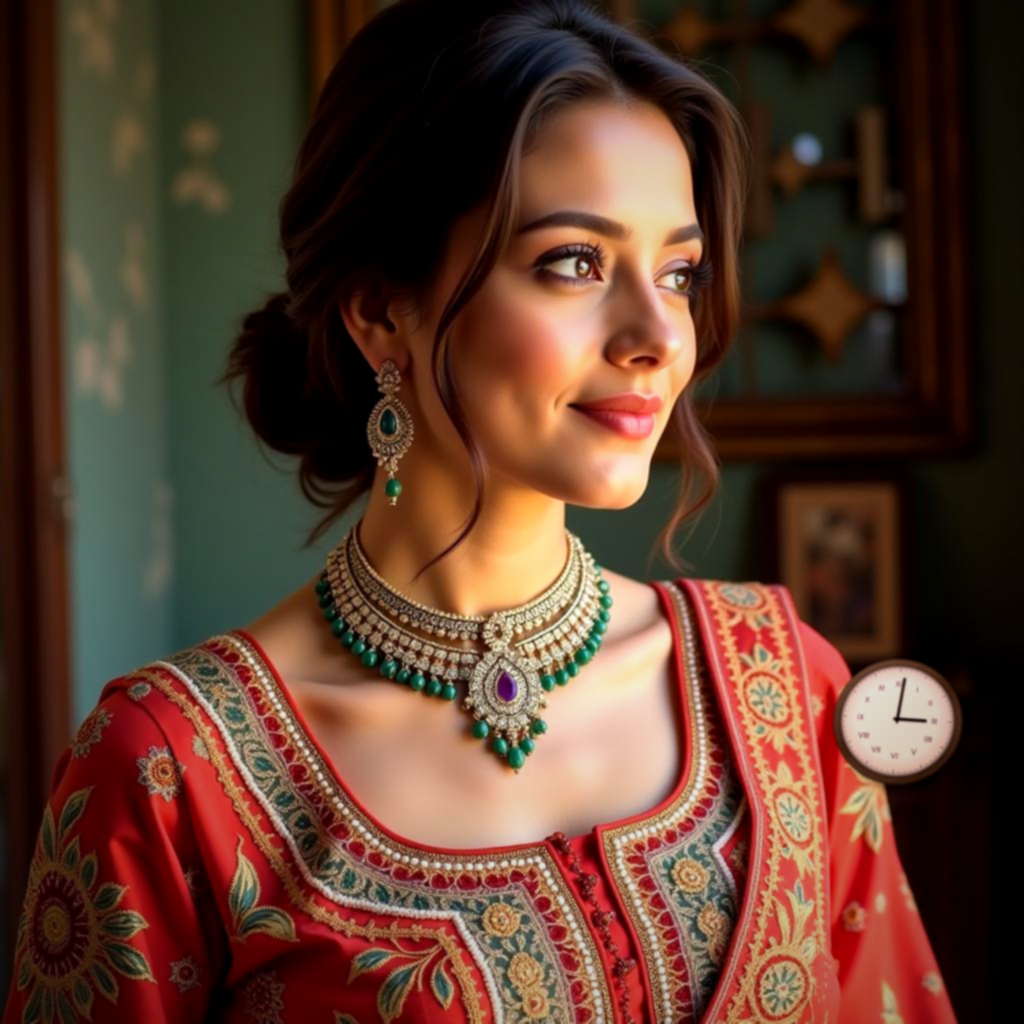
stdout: 3:01
